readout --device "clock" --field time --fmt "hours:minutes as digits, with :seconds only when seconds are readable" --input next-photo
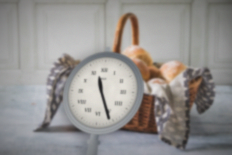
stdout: 11:26
